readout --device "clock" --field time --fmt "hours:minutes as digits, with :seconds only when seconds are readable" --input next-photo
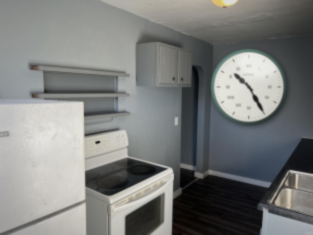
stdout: 10:25
